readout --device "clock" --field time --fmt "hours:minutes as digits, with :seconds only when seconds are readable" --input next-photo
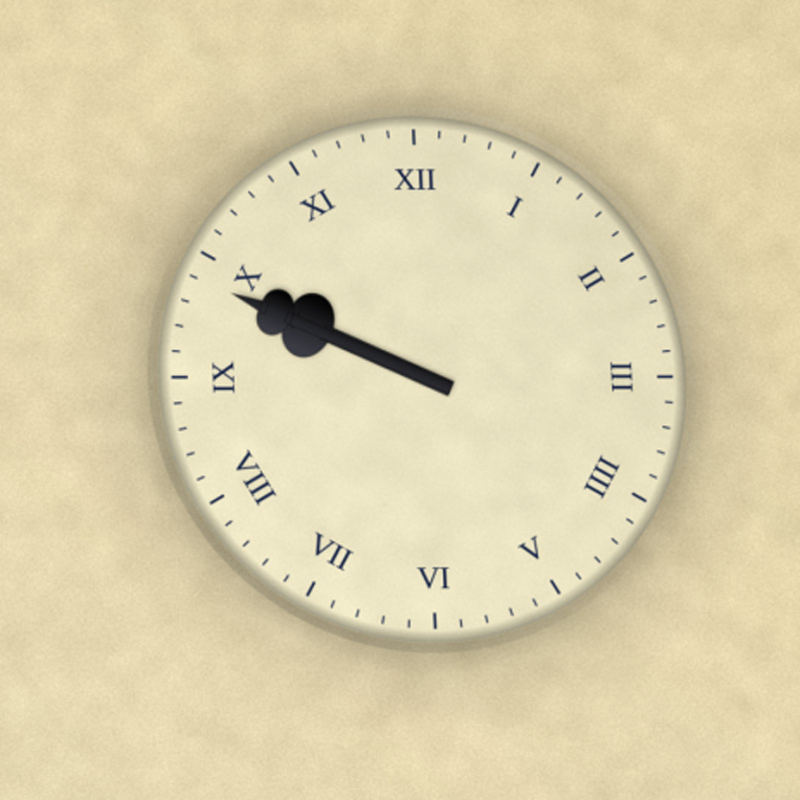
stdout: 9:49
